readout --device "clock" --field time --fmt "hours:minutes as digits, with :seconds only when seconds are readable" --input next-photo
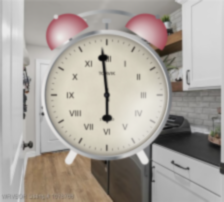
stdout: 5:59
